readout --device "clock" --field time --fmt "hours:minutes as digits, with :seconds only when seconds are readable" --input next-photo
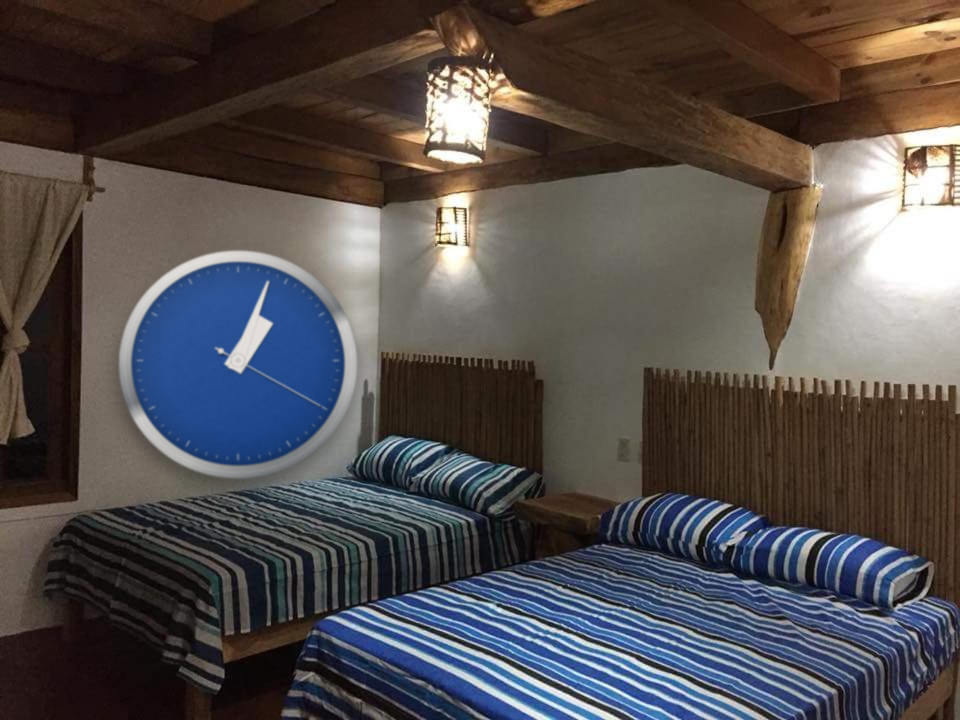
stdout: 1:03:20
